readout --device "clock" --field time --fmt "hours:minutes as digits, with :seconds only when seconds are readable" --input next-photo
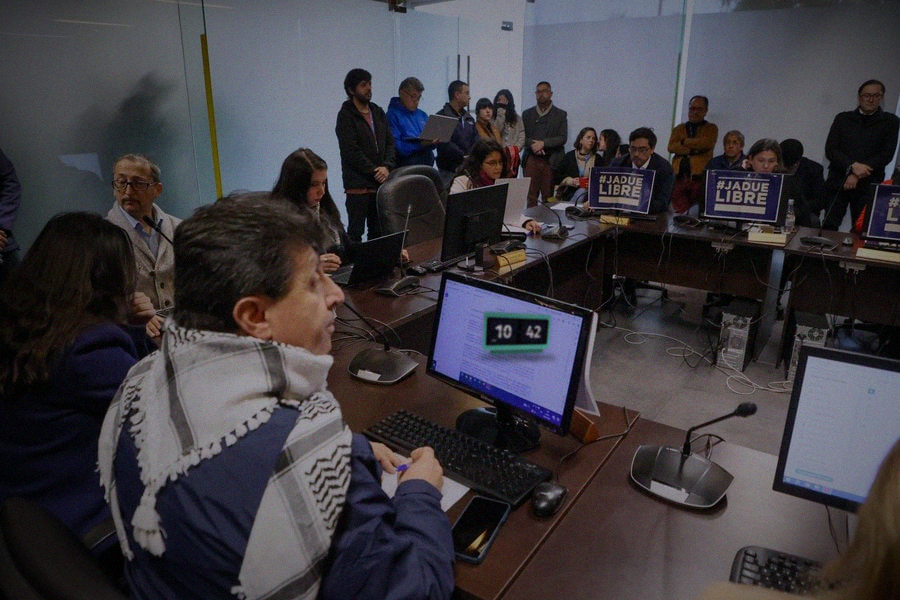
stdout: 10:42
